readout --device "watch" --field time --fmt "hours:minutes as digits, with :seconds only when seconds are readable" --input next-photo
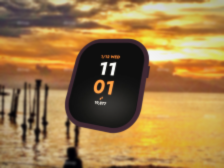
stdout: 11:01
